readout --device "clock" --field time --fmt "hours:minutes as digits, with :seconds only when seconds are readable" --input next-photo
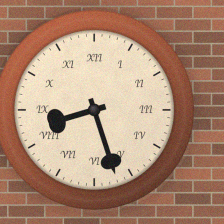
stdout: 8:27
